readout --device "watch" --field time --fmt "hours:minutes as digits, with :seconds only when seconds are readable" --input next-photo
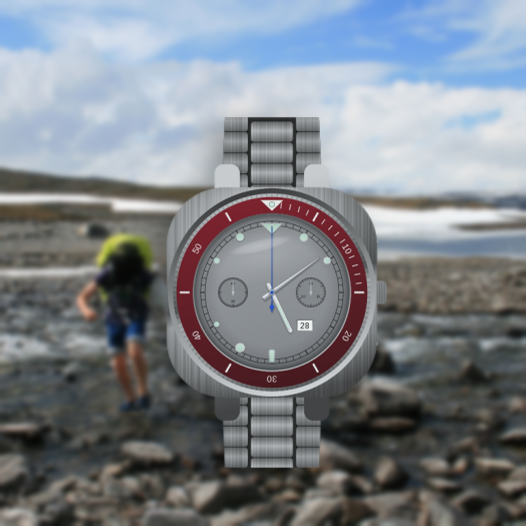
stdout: 5:09
